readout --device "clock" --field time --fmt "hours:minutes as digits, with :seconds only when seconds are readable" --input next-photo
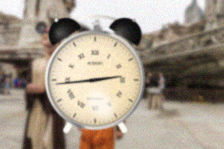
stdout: 2:44
